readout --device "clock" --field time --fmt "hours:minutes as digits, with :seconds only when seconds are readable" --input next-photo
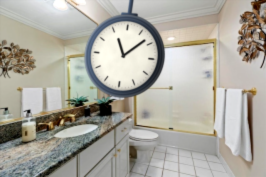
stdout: 11:08
